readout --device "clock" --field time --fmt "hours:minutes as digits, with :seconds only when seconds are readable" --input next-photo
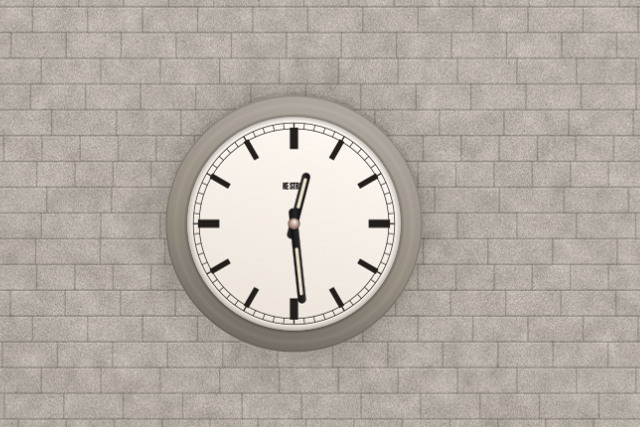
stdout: 12:29
